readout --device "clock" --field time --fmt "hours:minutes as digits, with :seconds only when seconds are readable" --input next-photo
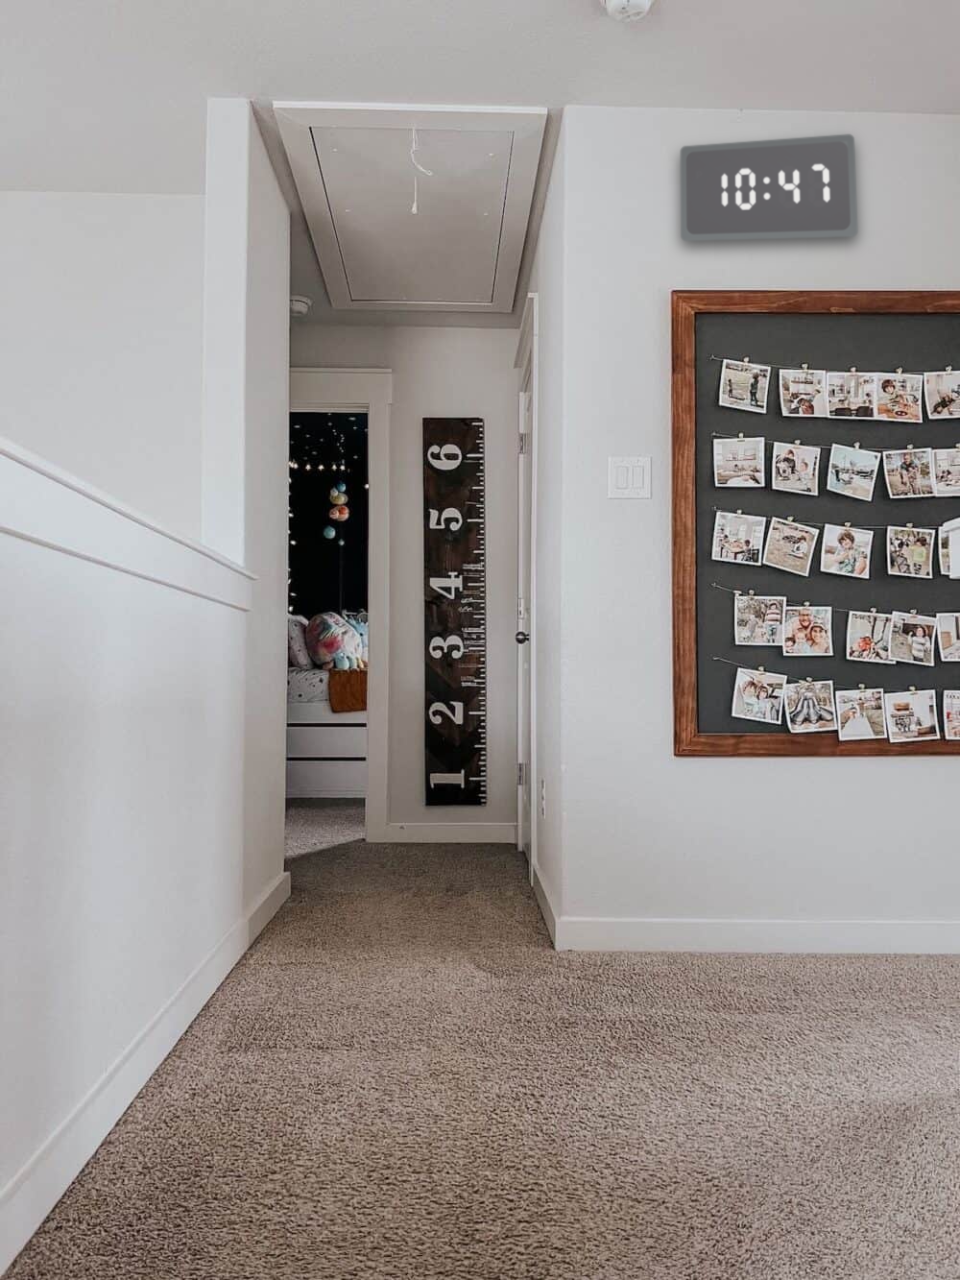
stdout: 10:47
